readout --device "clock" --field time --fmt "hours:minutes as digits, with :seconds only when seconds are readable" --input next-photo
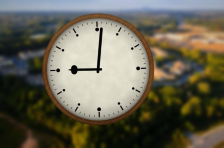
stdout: 9:01
